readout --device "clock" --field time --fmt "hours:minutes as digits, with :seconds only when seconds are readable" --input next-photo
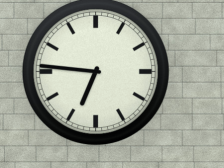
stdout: 6:46
